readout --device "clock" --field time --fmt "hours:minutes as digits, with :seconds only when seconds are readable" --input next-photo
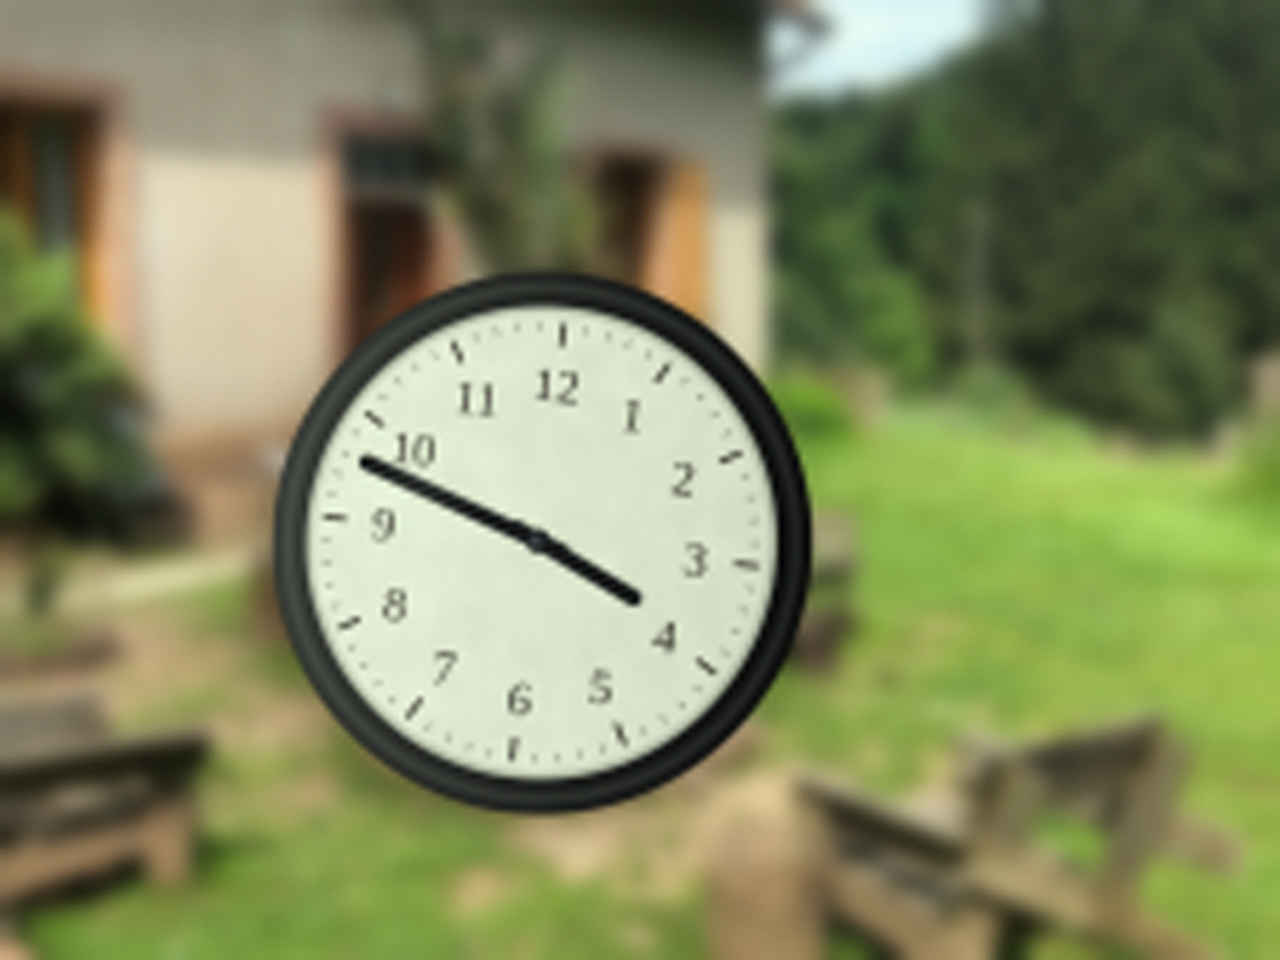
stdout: 3:48
